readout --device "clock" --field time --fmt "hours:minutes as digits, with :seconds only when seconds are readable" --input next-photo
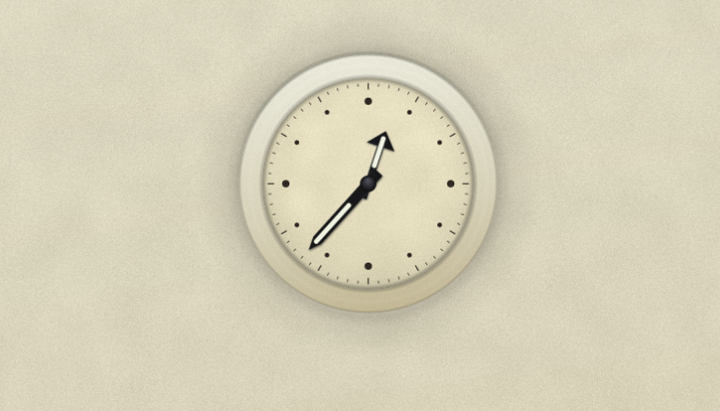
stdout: 12:37
